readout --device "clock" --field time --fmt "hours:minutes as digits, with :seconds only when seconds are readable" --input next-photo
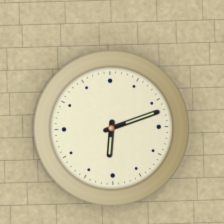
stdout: 6:12
